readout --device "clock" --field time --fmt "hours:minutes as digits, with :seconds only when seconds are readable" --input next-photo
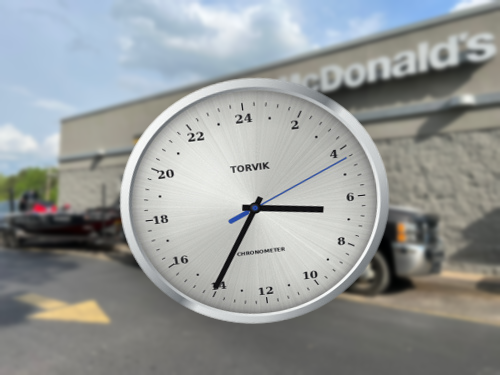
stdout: 6:35:11
